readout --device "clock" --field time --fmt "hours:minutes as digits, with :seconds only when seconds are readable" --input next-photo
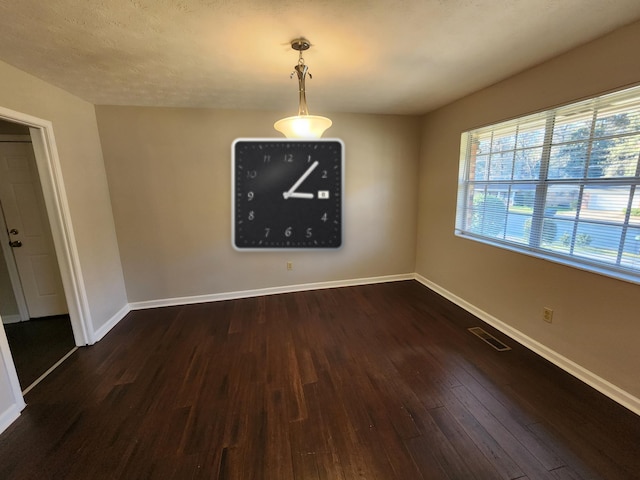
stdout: 3:07
